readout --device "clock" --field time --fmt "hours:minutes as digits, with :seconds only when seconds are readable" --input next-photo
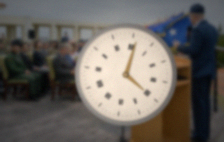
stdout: 4:01
